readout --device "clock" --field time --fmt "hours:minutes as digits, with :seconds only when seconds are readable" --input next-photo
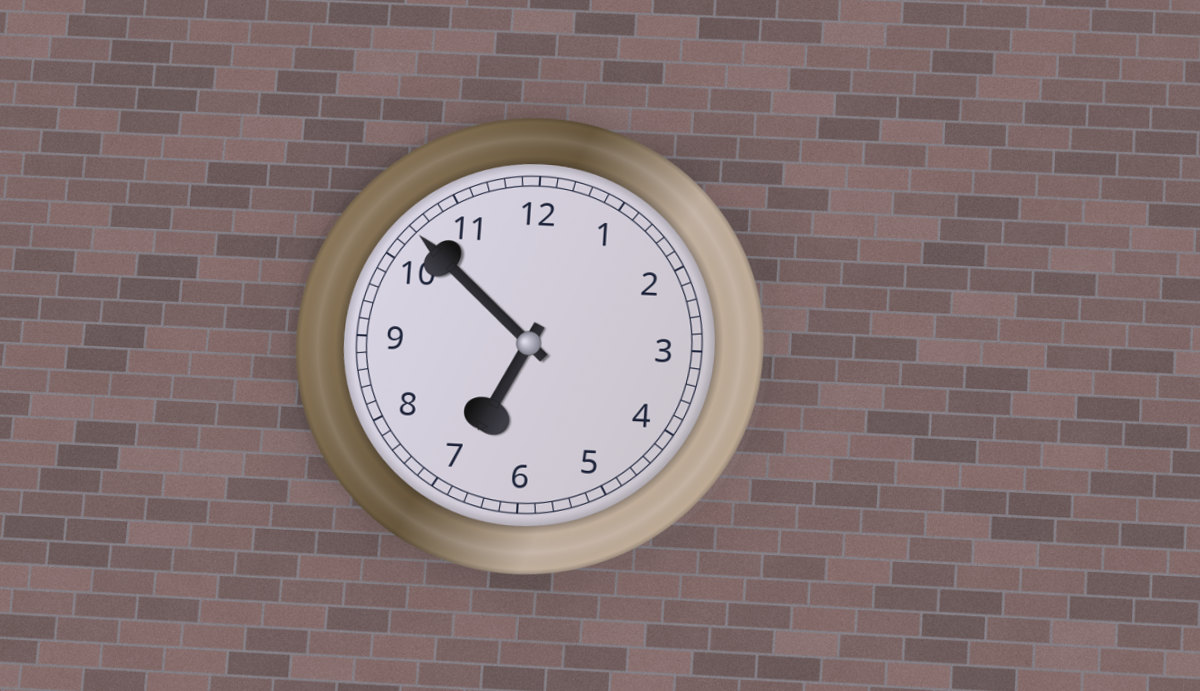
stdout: 6:52
